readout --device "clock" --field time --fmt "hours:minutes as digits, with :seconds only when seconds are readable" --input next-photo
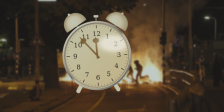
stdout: 11:53
